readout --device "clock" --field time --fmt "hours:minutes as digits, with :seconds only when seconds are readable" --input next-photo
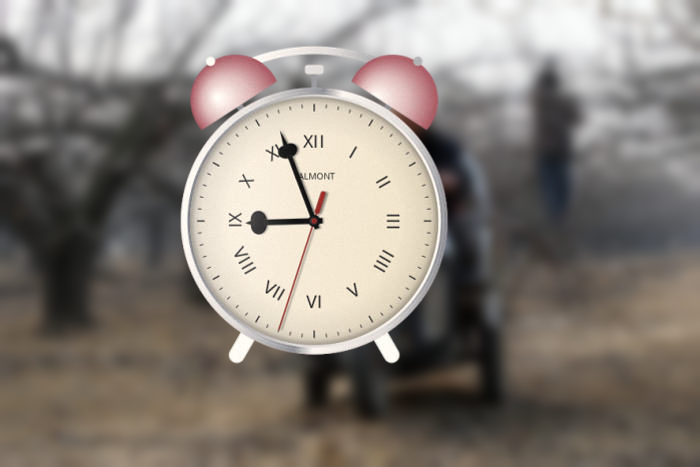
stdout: 8:56:33
